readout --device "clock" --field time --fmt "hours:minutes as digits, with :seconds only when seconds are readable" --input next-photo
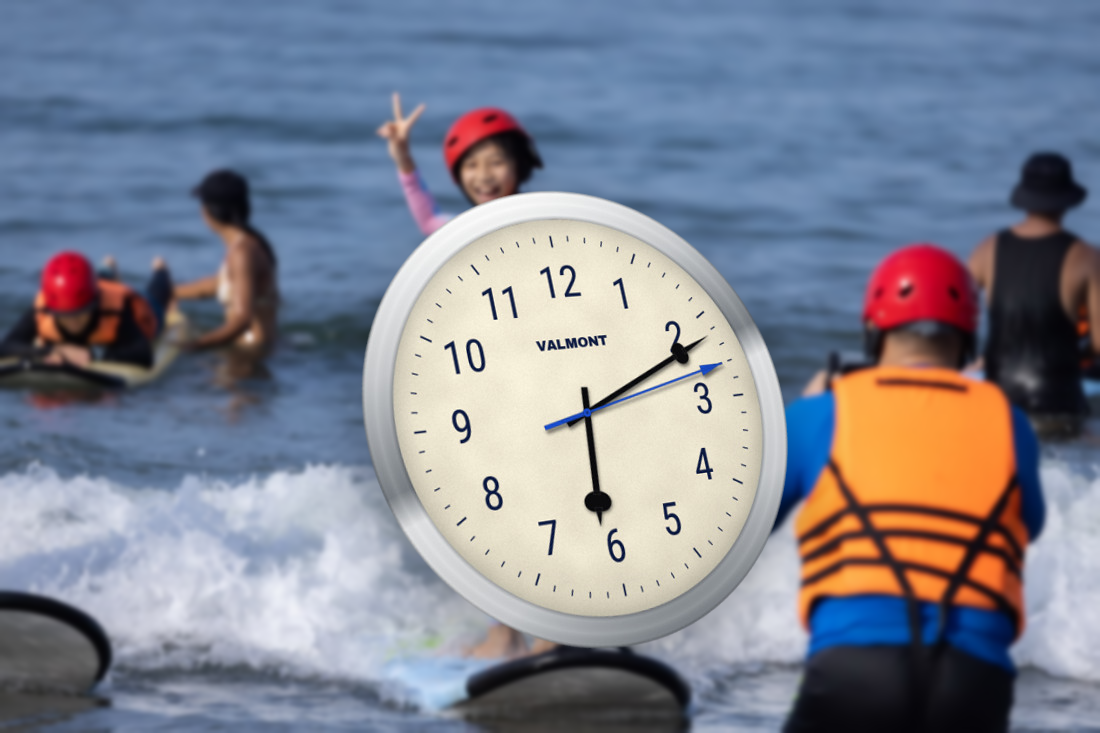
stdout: 6:11:13
